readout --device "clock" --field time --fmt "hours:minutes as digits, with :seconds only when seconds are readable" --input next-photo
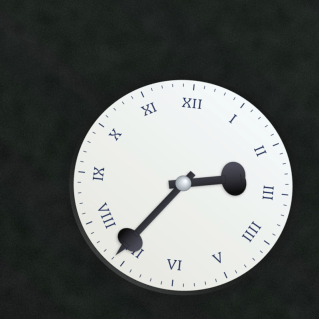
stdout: 2:36
